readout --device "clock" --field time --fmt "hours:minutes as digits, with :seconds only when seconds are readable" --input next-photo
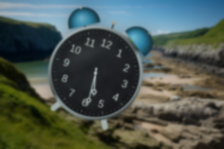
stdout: 5:29
